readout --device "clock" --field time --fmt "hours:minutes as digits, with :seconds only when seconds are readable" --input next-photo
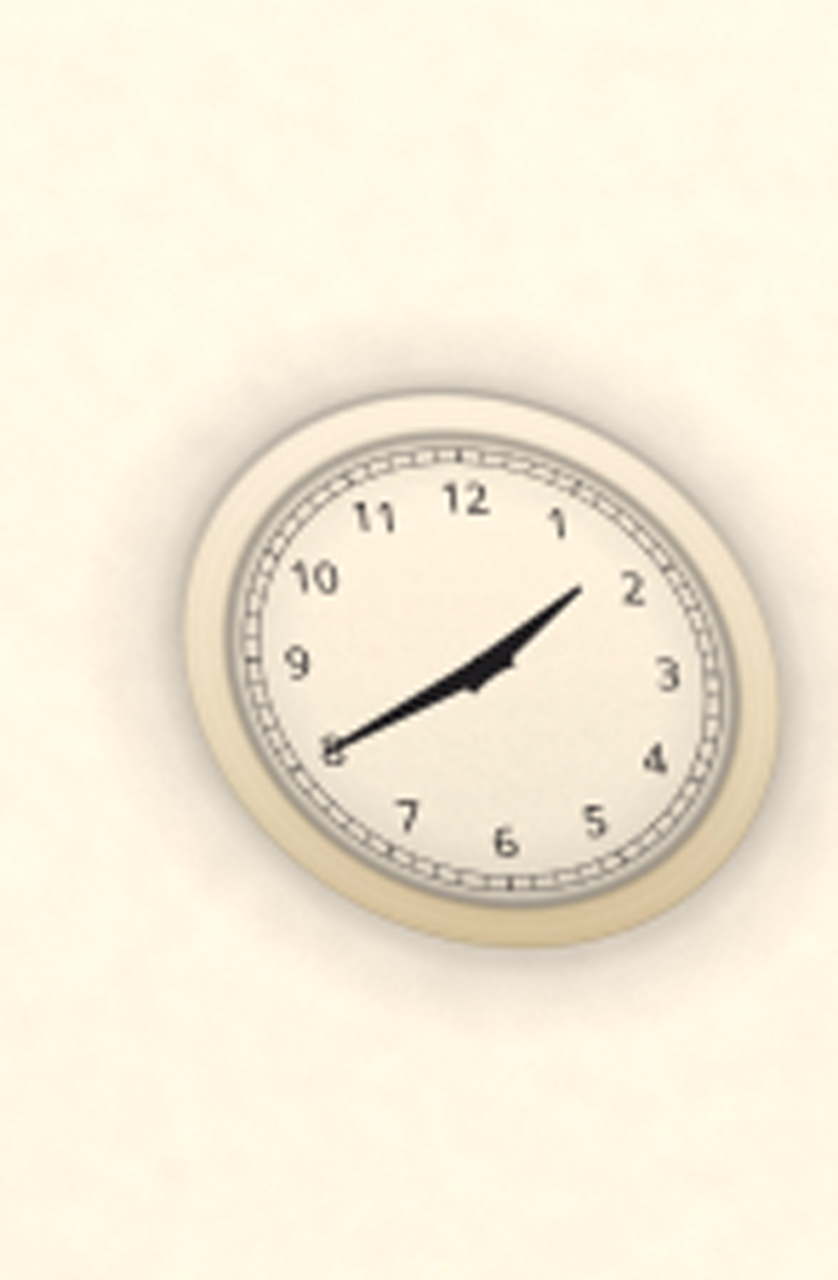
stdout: 1:40
